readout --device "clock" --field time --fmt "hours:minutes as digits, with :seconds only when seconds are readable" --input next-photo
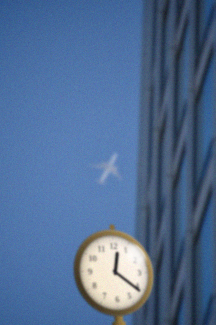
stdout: 12:21
